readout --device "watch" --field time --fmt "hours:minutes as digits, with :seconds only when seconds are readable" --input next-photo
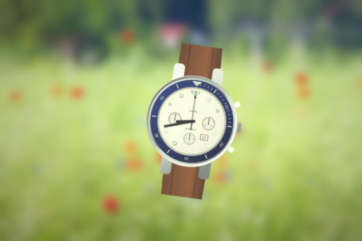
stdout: 8:42
